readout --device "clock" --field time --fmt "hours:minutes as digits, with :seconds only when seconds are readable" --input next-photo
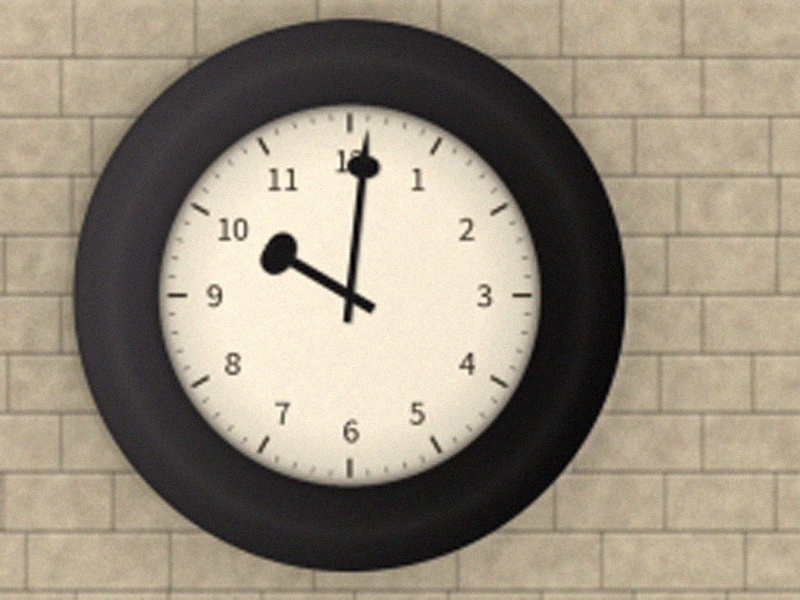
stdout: 10:01
